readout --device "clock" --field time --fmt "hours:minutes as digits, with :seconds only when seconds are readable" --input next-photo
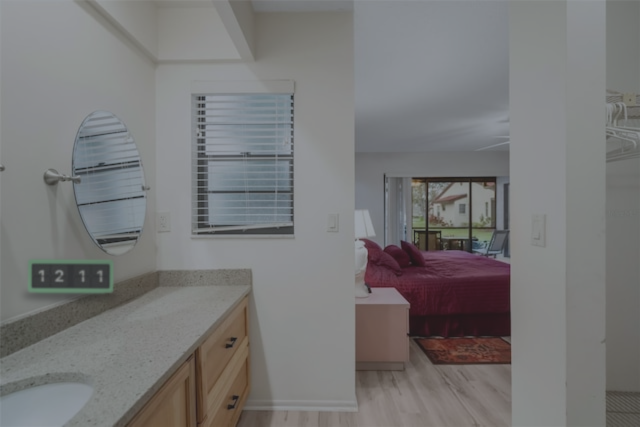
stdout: 12:11
